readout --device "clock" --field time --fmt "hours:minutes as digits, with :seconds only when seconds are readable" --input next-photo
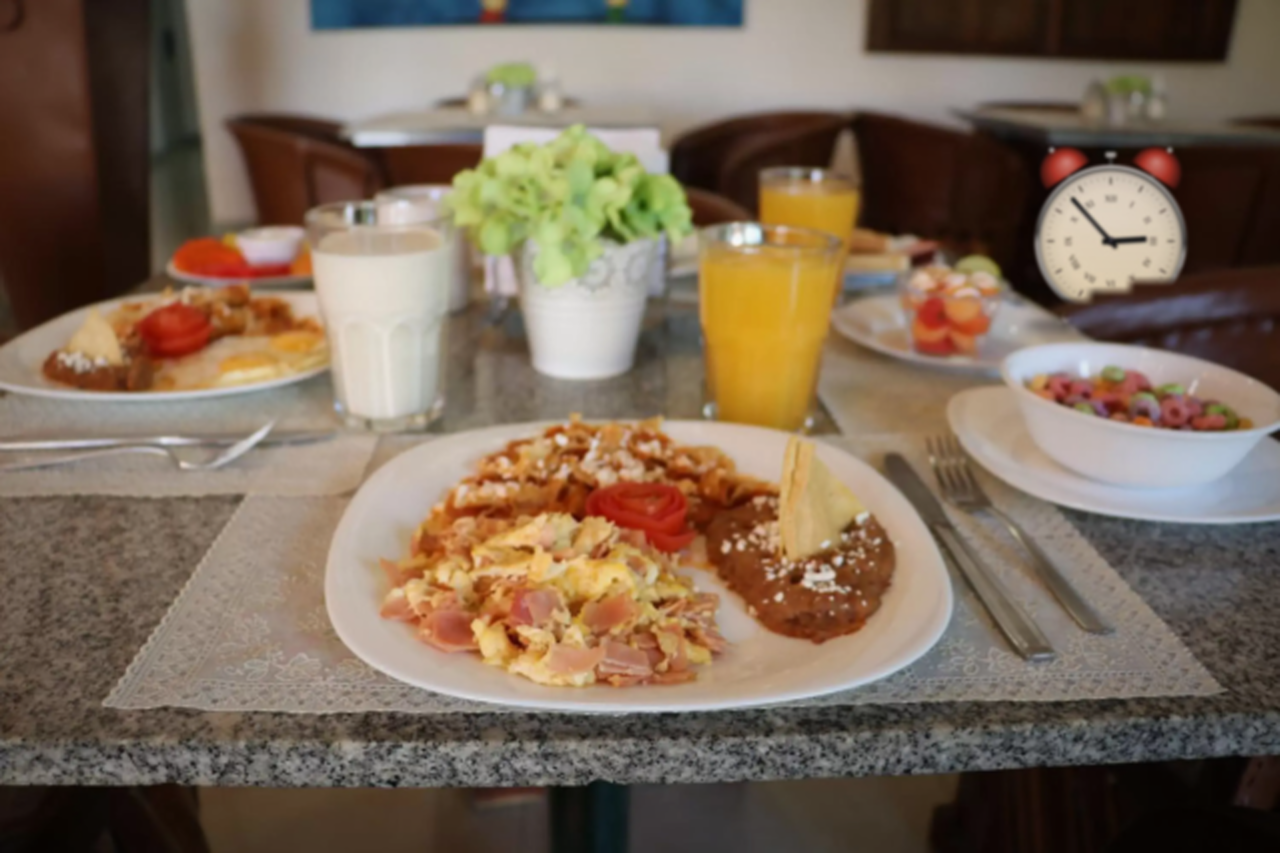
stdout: 2:53
